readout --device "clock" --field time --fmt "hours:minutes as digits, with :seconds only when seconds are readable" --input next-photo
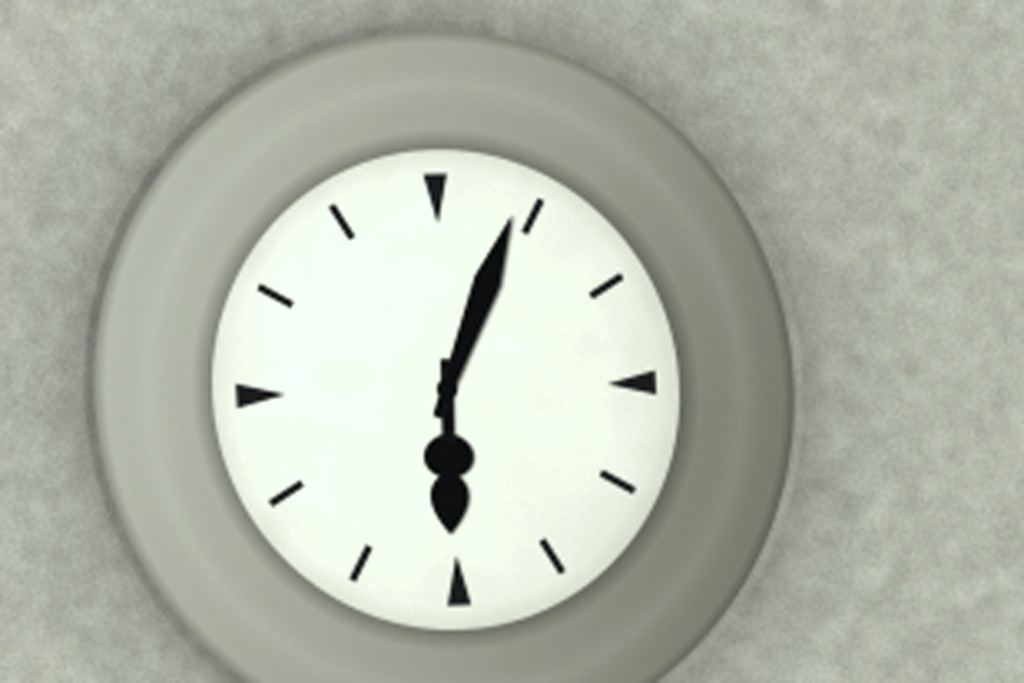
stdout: 6:04
